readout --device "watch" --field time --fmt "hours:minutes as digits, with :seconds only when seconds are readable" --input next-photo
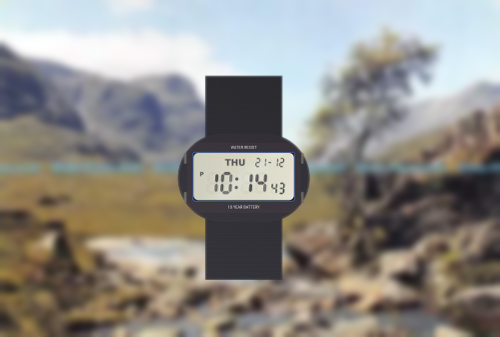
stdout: 10:14:43
